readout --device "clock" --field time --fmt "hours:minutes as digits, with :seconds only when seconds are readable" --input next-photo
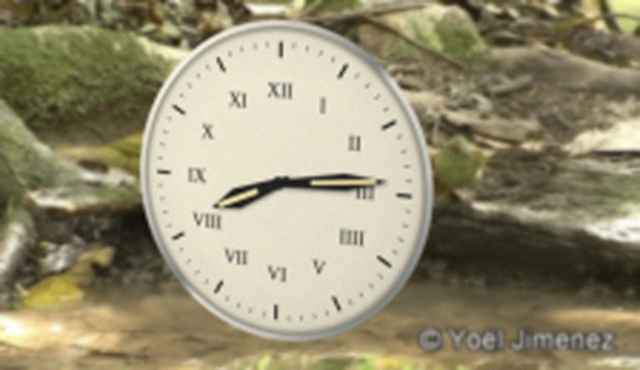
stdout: 8:14
